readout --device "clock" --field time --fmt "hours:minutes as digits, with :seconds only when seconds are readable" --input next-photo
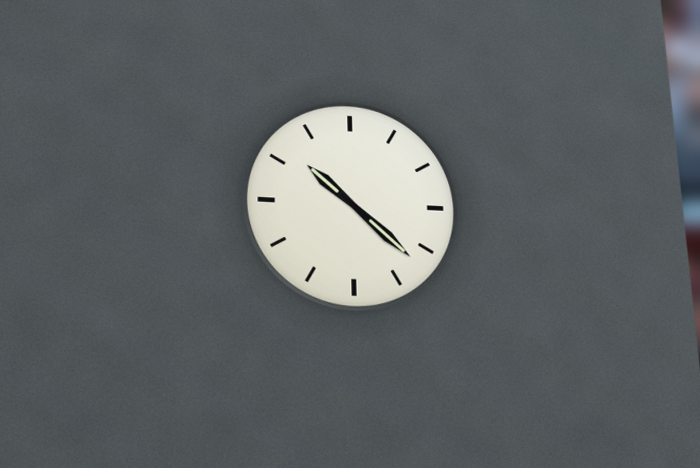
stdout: 10:22
